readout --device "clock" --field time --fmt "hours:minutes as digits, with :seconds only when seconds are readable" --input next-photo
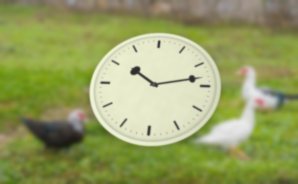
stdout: 10:13
